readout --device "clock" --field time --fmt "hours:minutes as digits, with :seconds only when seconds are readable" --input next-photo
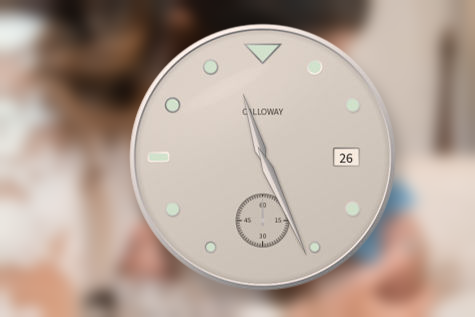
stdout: 11:26
